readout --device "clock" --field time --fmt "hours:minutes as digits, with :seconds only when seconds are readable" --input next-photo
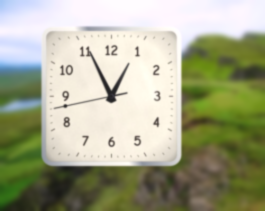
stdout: 12:55:43
